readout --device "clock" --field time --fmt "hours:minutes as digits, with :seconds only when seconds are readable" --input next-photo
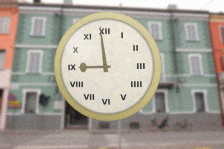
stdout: 8:59
